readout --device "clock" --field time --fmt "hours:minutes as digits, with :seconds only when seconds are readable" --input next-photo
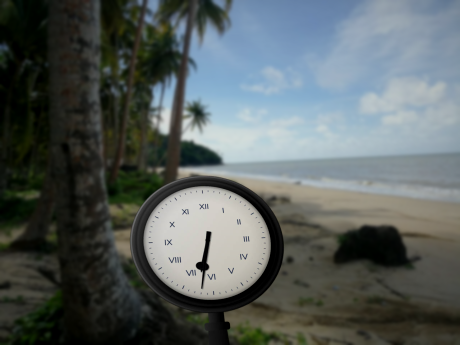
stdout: 6:32
